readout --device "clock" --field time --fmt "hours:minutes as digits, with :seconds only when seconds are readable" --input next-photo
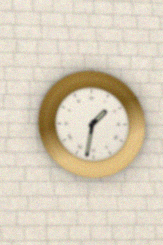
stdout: 1:32
